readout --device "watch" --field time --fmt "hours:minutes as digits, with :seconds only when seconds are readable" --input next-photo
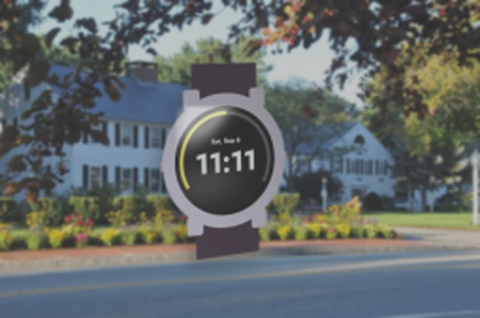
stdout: 11:11
